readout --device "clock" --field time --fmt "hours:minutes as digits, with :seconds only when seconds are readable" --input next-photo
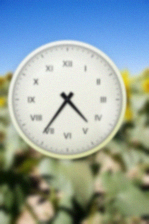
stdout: 4:36
